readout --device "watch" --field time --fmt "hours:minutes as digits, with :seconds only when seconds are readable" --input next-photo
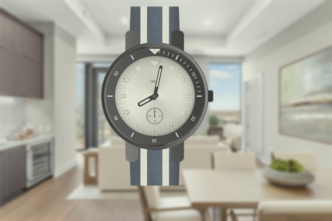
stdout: 8:02
